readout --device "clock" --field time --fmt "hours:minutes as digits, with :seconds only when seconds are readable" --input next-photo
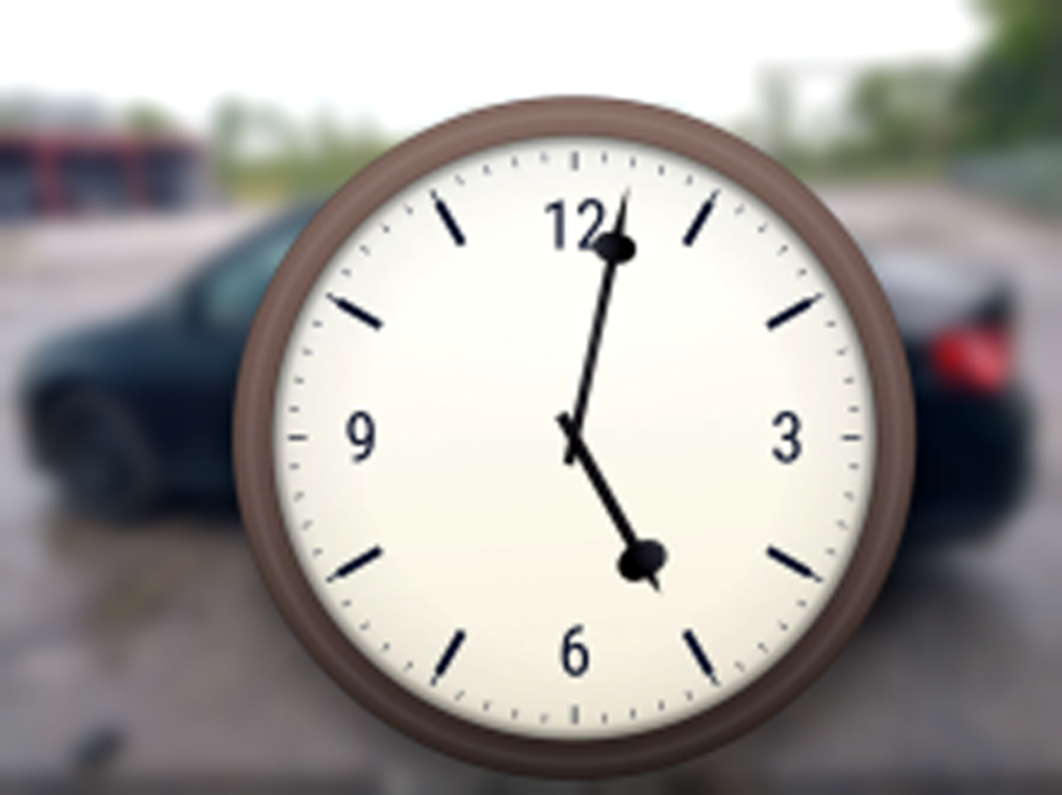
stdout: 5:02
